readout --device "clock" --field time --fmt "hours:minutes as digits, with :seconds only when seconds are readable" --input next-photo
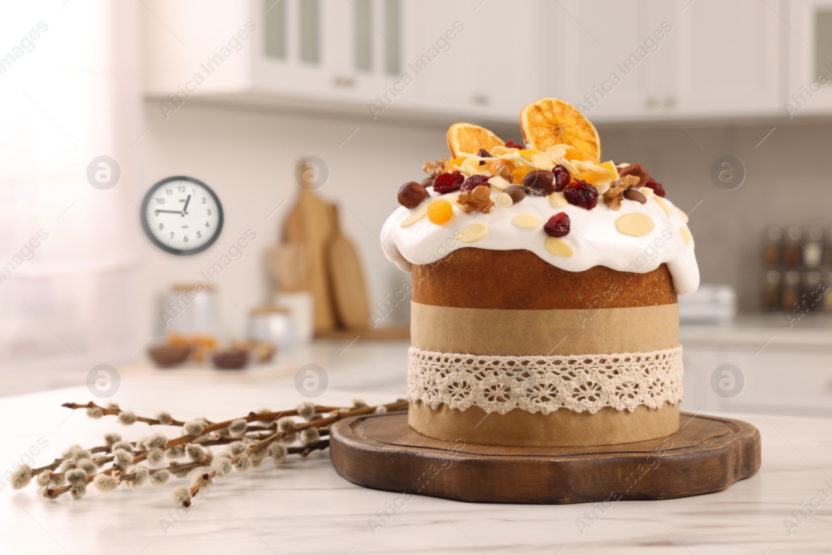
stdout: 12:46
